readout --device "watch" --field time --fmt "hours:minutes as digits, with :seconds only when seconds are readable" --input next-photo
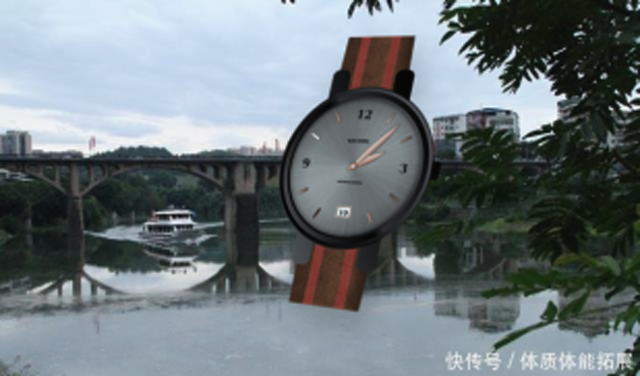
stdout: 2:07
